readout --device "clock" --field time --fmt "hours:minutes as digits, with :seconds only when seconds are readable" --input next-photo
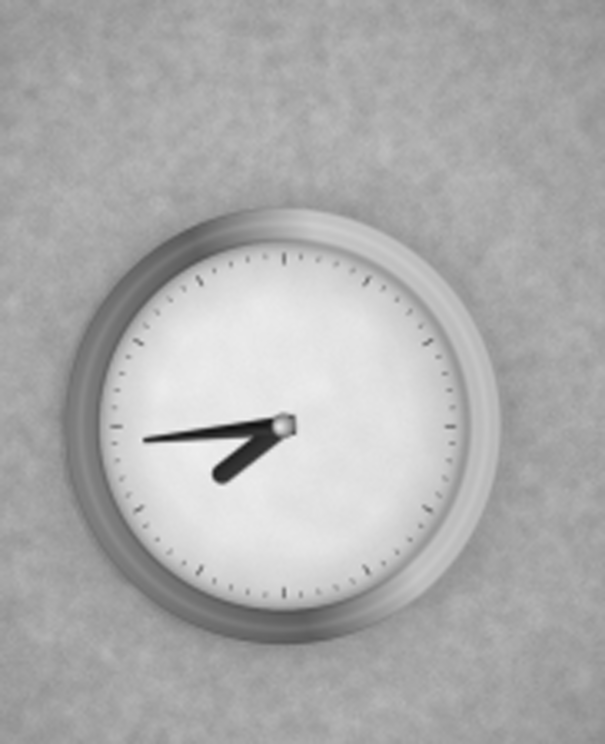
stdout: 7:44
